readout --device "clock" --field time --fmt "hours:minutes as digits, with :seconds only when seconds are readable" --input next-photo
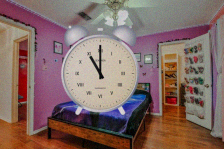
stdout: 11:00
